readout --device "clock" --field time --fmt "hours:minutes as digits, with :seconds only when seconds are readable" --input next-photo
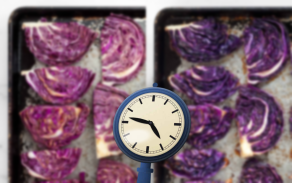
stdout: 4:47
